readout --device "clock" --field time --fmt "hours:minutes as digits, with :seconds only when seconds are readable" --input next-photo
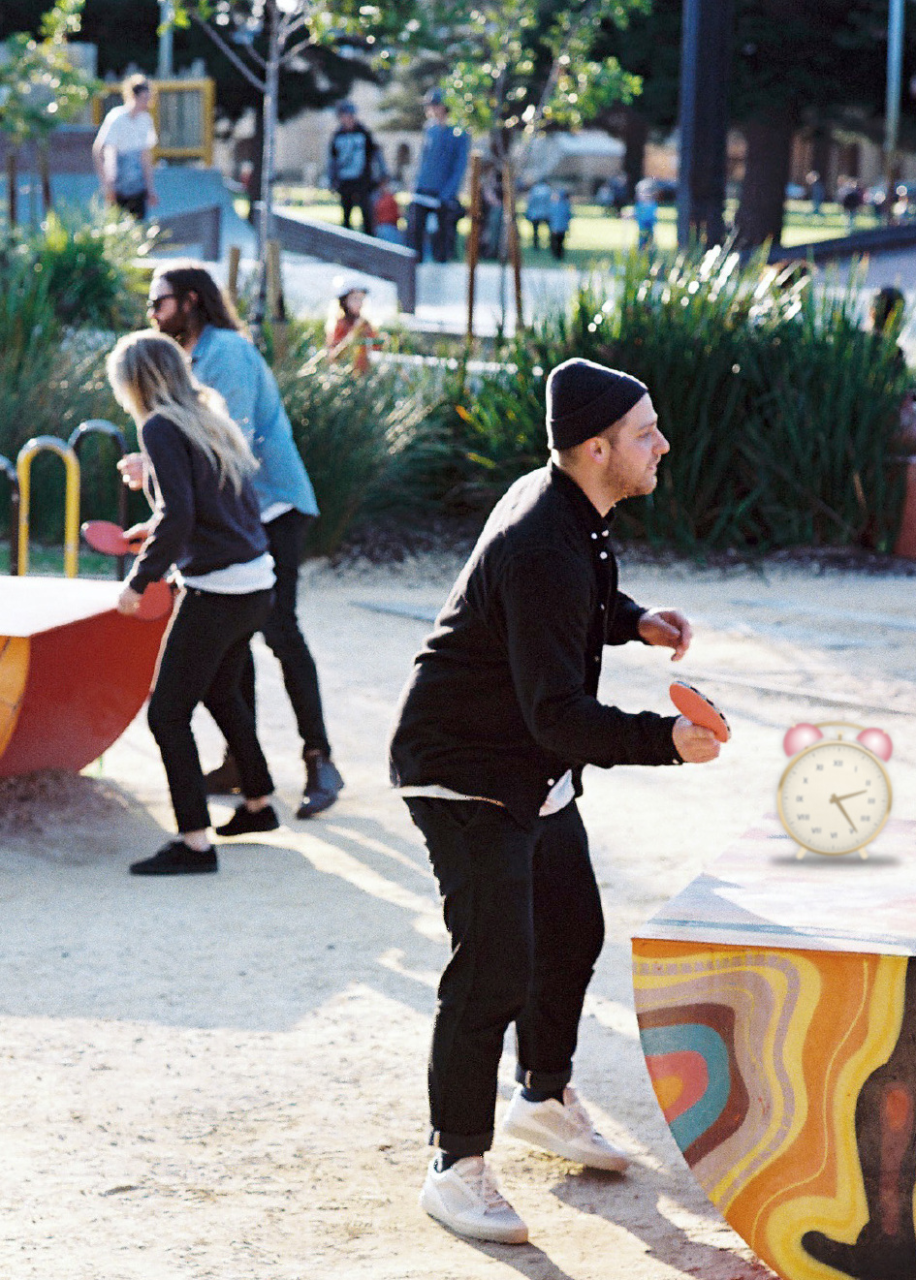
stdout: 2:24
